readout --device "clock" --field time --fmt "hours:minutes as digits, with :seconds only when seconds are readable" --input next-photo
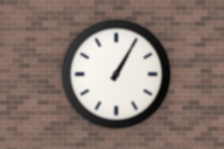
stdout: 1:05
